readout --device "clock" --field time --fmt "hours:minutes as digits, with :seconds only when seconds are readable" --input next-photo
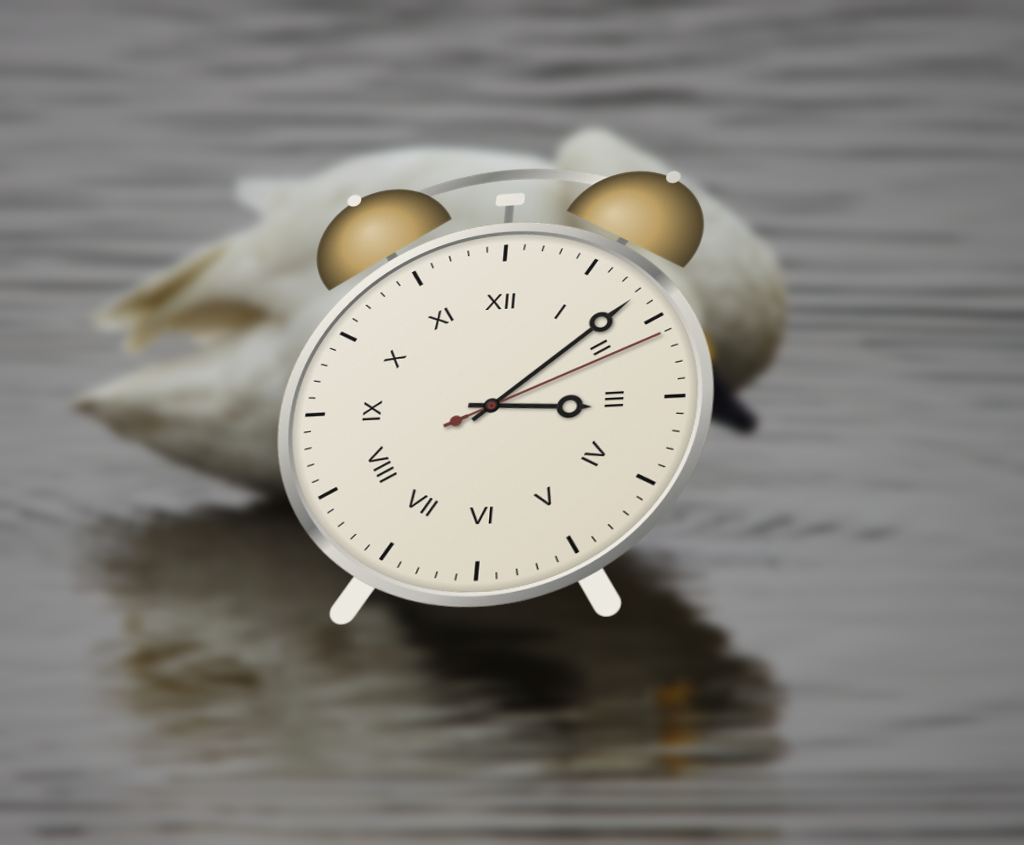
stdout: 3:08:11
